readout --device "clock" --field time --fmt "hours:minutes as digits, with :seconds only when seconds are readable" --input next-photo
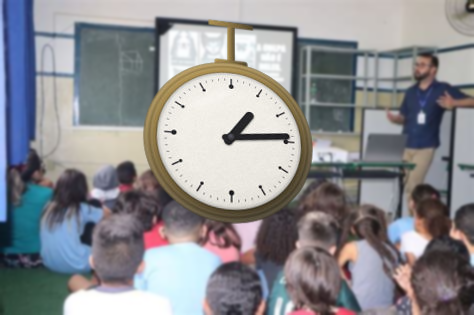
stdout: 1:14
